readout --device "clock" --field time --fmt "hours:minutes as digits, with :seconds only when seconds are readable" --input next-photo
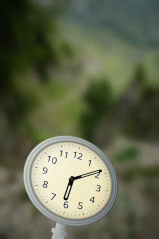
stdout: 6:09
